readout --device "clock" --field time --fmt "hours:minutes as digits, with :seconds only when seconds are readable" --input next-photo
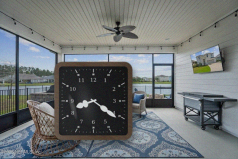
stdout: 8:21
